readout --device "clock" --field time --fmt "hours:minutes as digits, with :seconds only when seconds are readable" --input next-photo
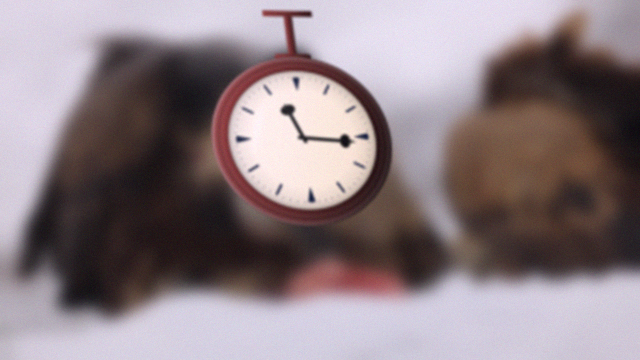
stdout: 11:16
